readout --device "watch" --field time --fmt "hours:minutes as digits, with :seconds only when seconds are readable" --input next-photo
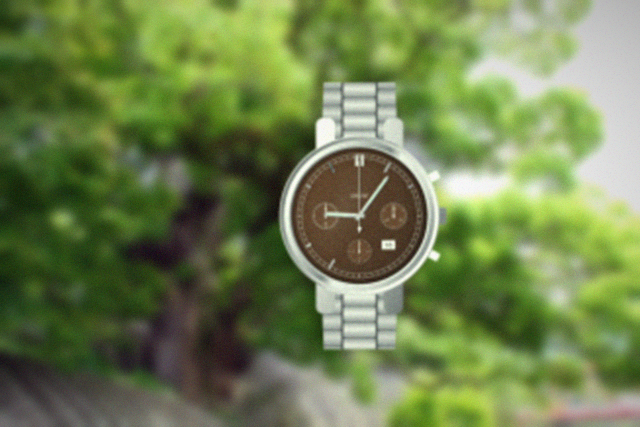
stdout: 9:06
